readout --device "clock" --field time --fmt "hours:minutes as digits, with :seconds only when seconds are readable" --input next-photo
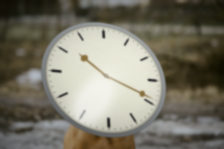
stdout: 10:19
